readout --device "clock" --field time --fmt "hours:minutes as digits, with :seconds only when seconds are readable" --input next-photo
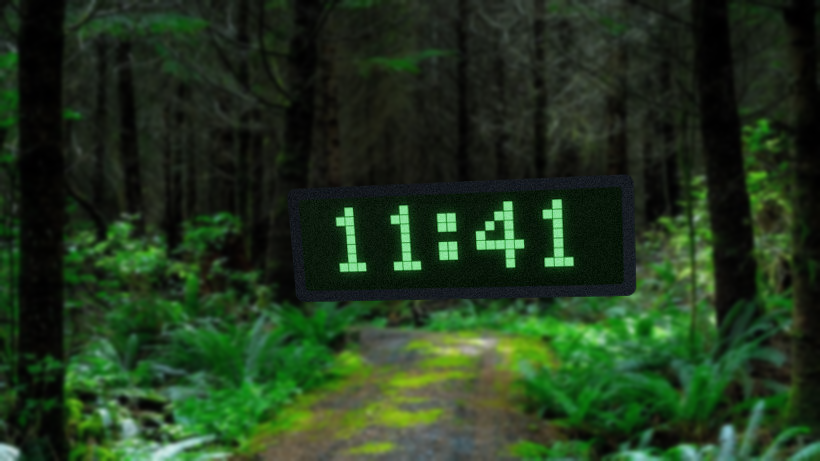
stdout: 11:41
